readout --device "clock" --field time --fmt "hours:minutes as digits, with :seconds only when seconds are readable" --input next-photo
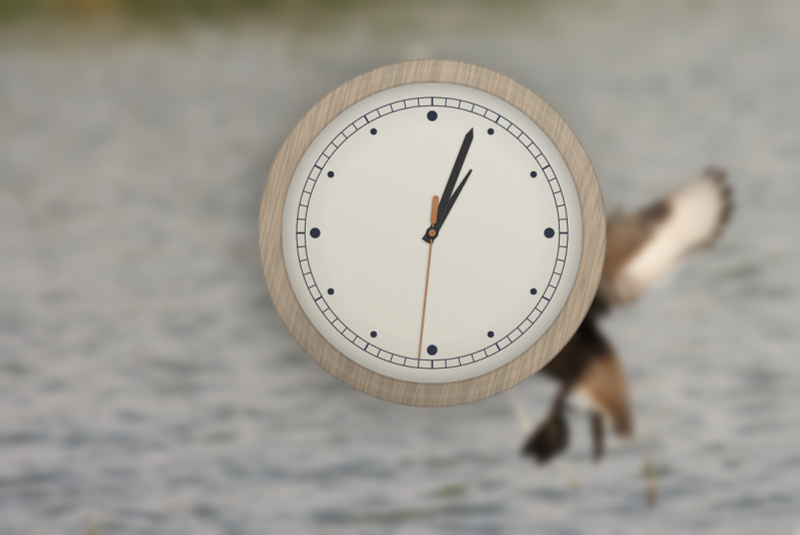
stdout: 1:03:31
